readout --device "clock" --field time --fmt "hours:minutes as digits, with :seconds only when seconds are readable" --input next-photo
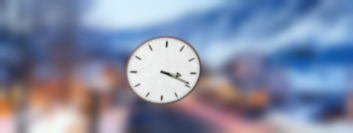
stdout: 3:19
